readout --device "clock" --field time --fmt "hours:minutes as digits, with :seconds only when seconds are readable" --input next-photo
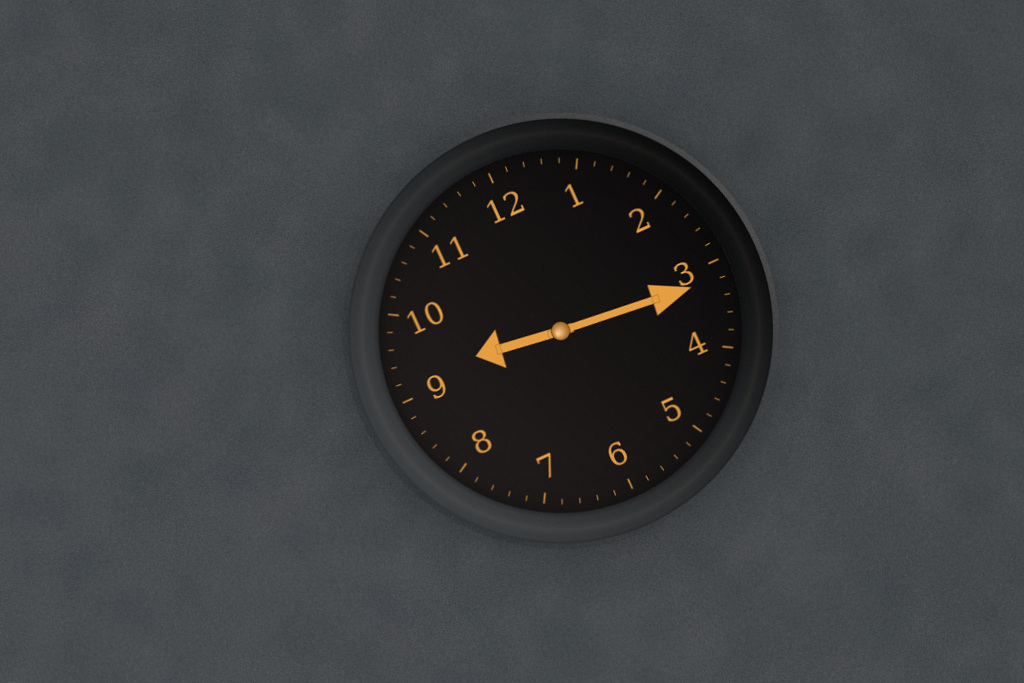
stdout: 9:16
